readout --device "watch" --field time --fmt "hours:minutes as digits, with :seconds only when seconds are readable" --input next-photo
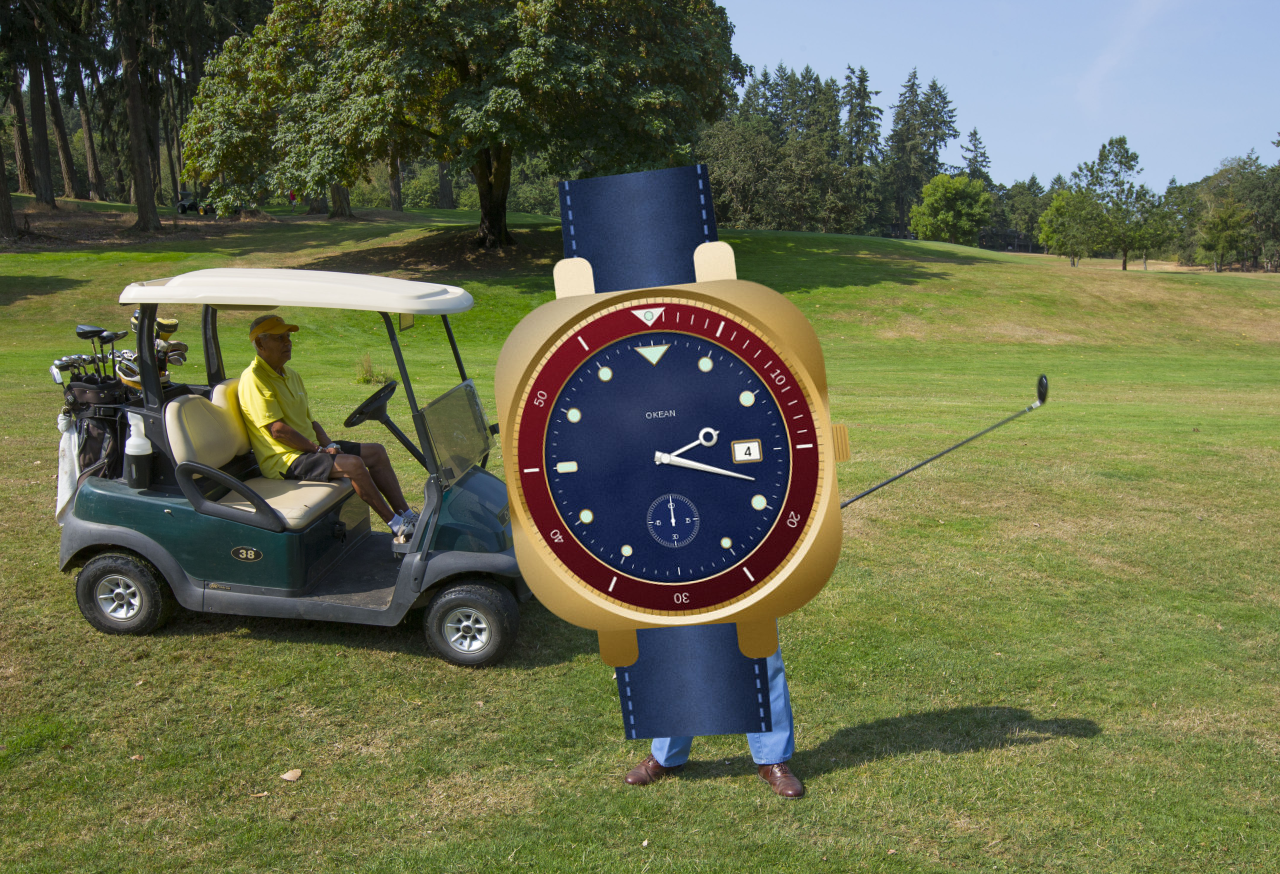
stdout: 2:18
